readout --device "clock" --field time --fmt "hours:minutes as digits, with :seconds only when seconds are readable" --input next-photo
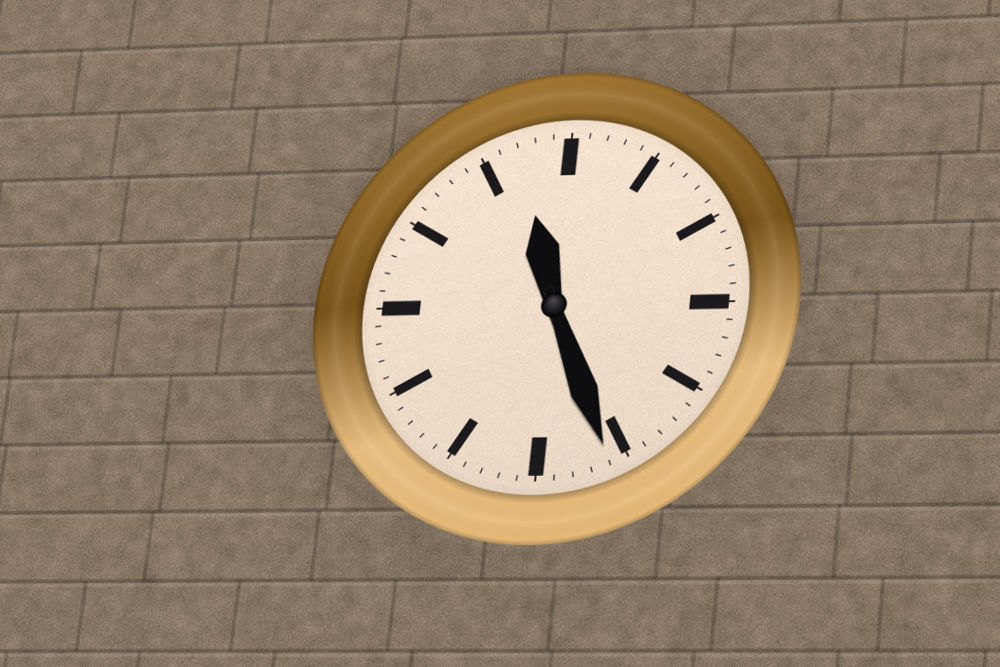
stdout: 11:26
